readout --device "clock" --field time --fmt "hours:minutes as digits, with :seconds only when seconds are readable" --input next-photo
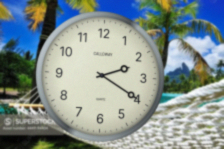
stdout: 2:20
